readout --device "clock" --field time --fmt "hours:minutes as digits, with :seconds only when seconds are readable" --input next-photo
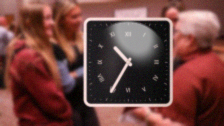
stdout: 10:35
